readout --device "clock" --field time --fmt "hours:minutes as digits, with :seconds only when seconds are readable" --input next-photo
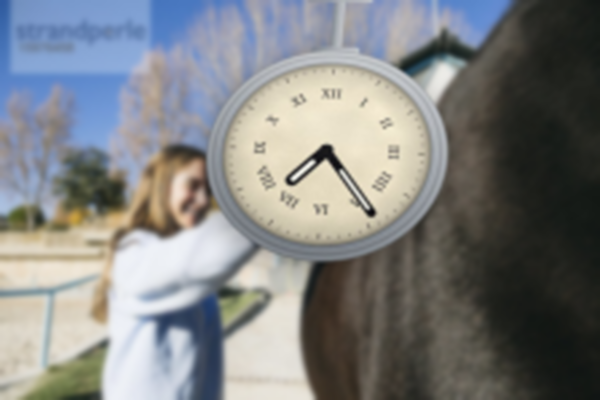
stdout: 7:24
